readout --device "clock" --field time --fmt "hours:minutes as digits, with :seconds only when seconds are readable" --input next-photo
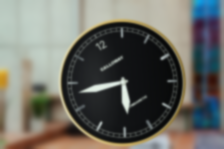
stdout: 6:48
